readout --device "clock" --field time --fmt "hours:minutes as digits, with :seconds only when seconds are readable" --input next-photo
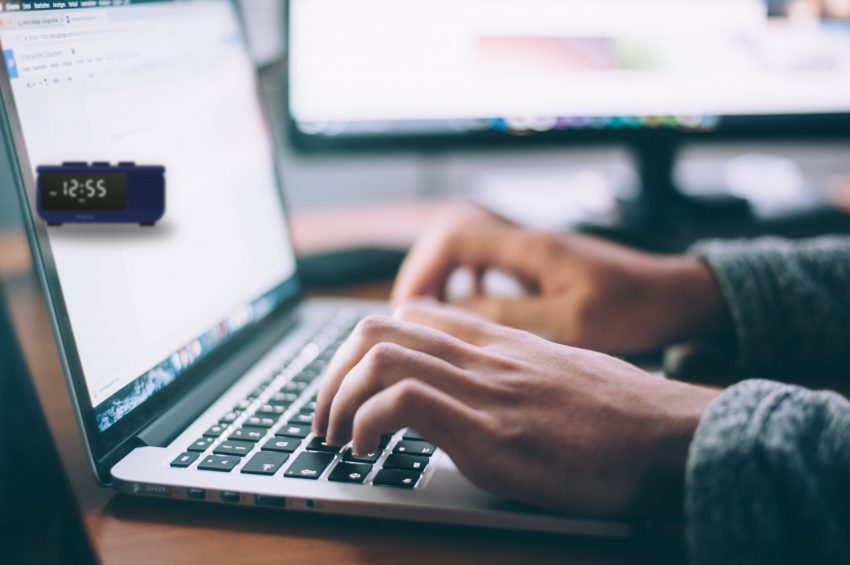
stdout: 12:55
